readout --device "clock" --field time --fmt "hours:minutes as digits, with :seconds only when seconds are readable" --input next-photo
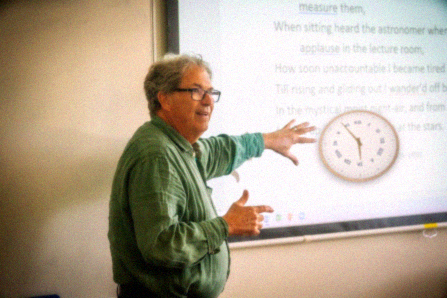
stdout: 5:54
